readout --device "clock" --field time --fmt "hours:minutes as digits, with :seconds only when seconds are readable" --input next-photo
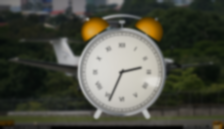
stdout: 2:34
